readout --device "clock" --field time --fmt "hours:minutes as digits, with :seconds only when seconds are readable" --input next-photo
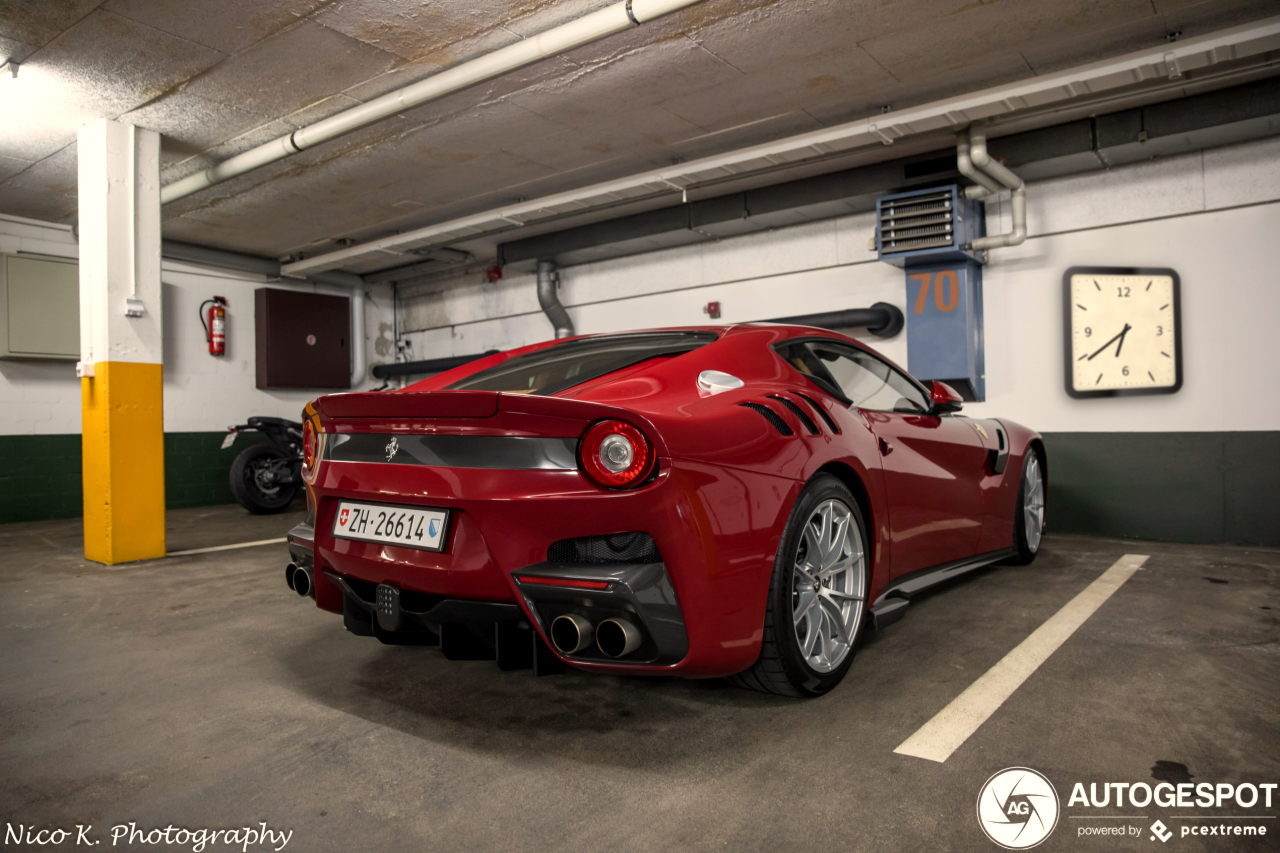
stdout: 6:39
